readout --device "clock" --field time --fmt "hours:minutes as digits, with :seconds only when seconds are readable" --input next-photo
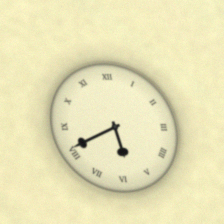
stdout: 5:41
